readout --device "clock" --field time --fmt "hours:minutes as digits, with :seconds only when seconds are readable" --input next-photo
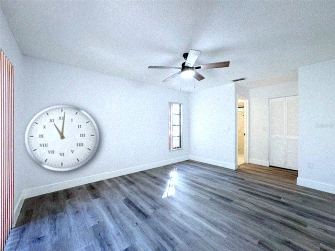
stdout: 11:01
